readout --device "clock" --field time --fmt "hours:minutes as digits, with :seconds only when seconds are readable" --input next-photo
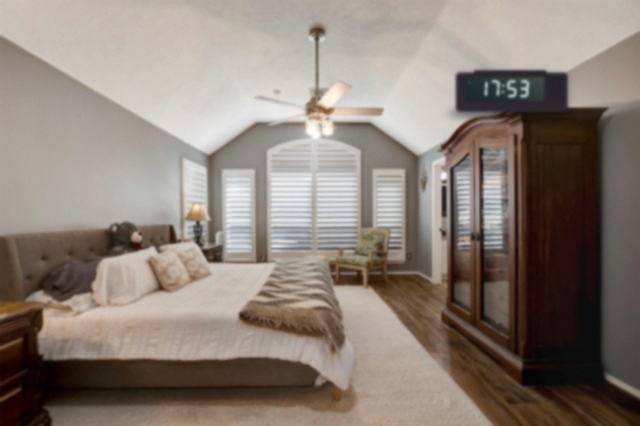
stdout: 17:53
